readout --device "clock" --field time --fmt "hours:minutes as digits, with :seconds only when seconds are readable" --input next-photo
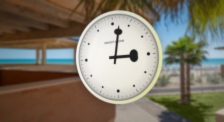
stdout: 3:02
